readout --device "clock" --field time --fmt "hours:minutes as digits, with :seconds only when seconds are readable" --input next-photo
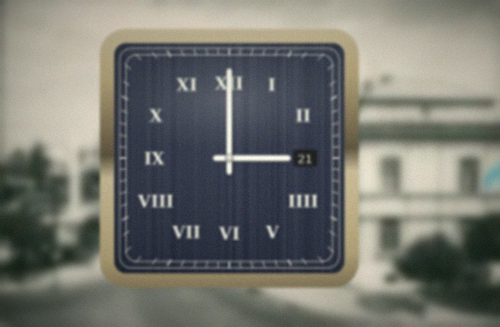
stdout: 3:00
